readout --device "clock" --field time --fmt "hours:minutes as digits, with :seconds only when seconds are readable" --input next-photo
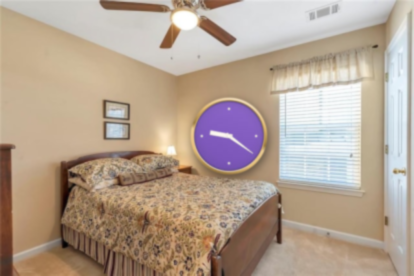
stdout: 9:21
